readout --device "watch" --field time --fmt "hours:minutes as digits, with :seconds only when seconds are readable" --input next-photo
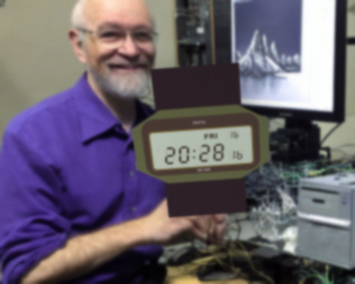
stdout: 20:28
